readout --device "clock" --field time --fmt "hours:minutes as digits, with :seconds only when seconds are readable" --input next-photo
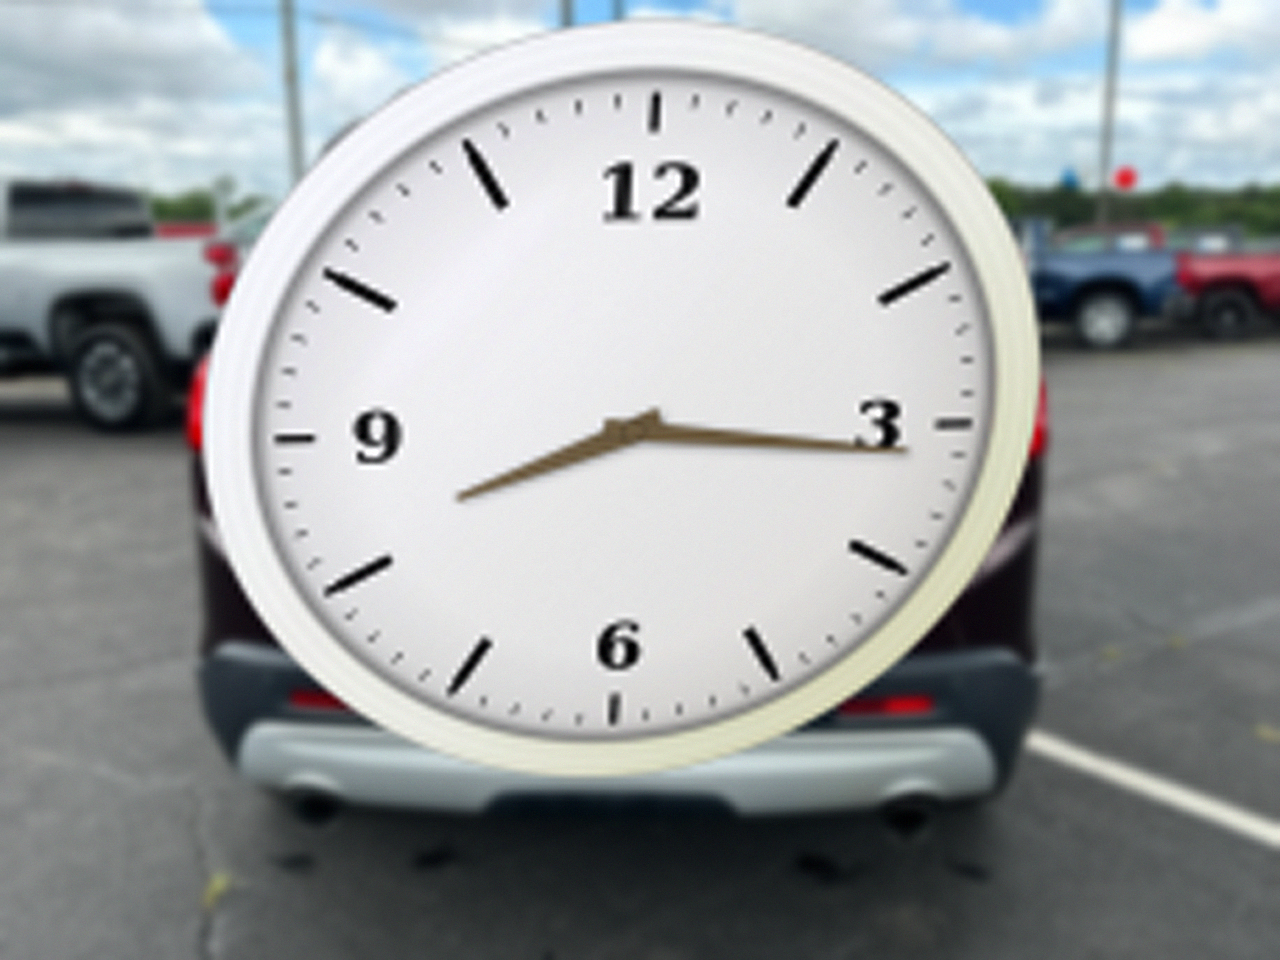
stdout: 8:16
